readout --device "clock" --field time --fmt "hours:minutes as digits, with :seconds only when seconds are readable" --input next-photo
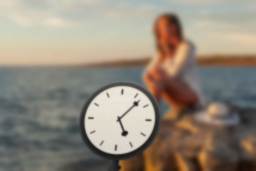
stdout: 5:07
